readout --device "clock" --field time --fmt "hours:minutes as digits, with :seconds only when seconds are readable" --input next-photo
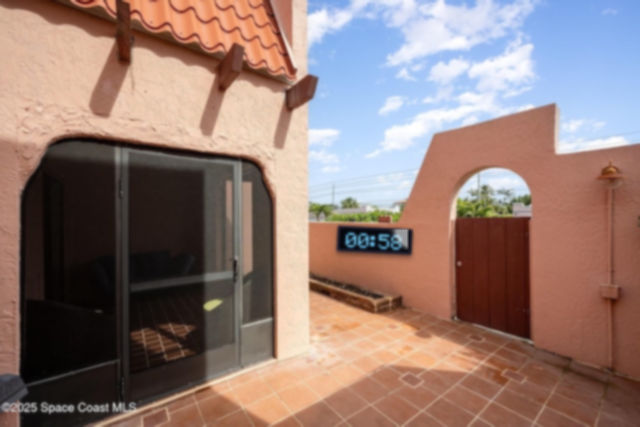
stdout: 0:58
